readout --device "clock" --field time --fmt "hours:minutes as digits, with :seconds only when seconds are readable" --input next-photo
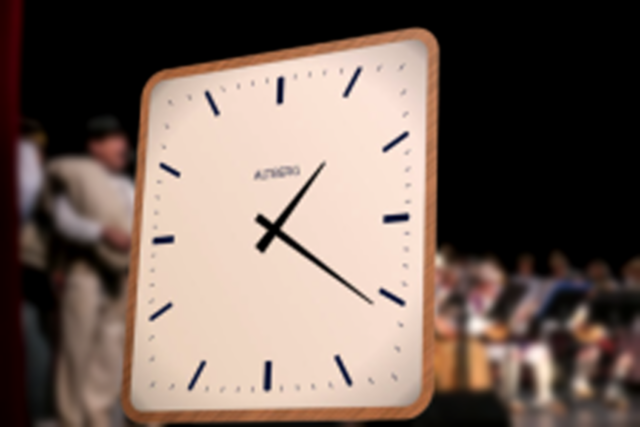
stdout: 1:21
